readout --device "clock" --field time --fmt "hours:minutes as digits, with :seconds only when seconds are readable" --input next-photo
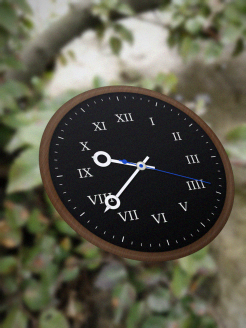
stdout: 9:38:19
